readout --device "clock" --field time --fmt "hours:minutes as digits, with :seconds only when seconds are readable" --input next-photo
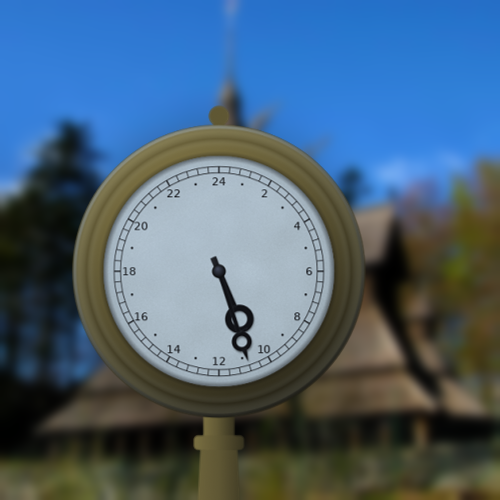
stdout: 10:27
